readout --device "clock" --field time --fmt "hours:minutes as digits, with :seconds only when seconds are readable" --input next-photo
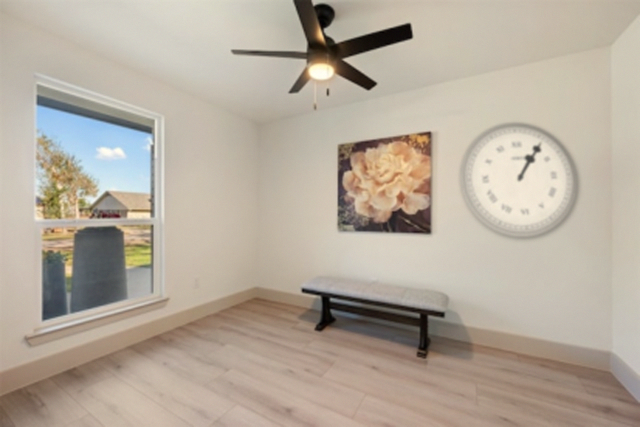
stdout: 1:06
